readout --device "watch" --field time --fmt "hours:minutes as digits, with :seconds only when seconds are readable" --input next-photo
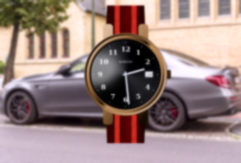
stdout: 2:29
